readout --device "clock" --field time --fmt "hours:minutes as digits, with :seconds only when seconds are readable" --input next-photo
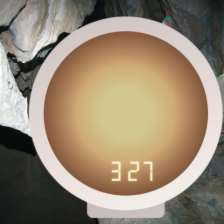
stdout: 3:27
